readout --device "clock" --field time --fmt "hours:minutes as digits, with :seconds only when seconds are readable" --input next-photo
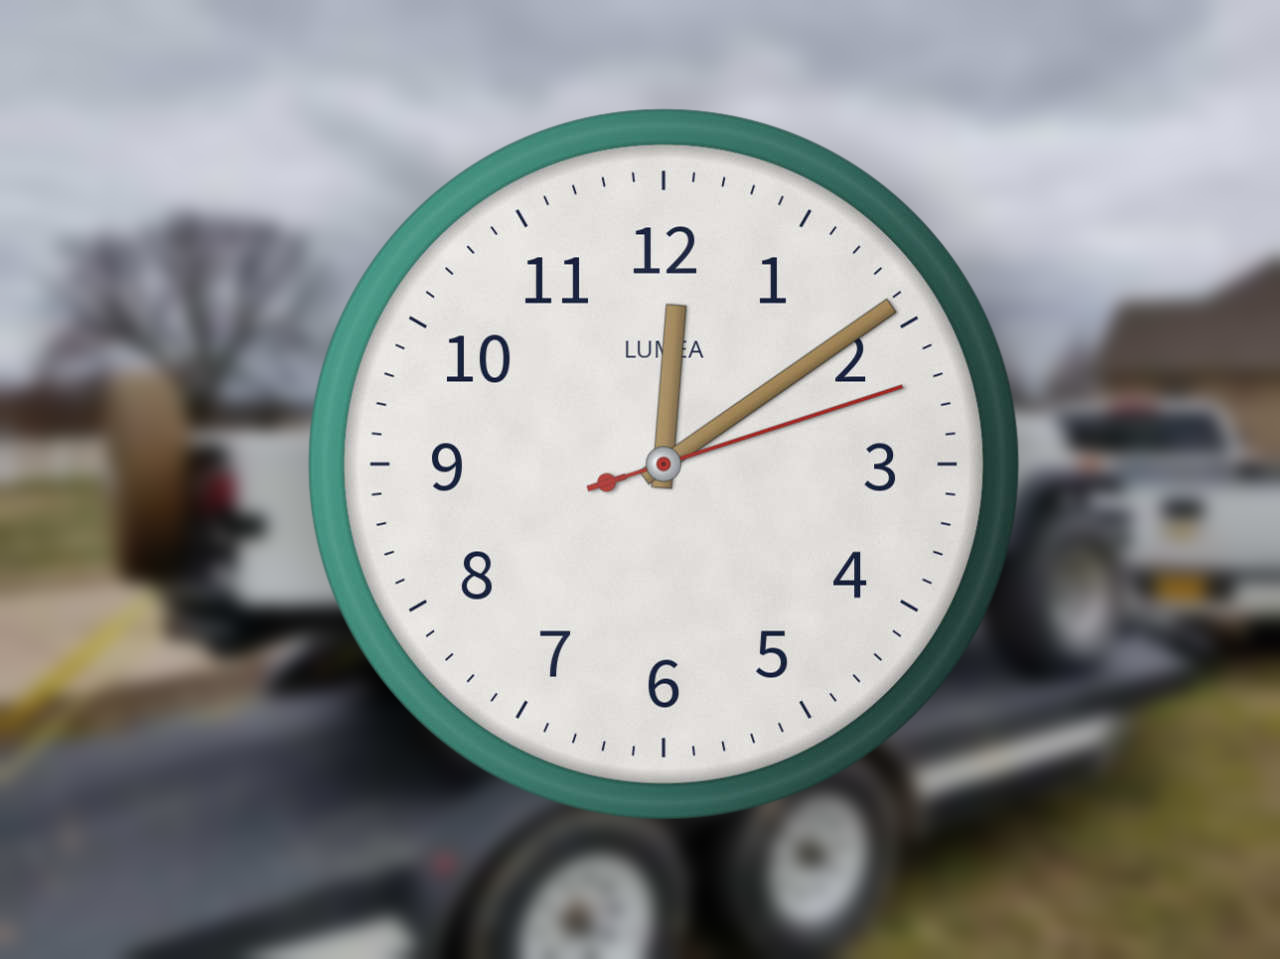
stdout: 12:09:12
